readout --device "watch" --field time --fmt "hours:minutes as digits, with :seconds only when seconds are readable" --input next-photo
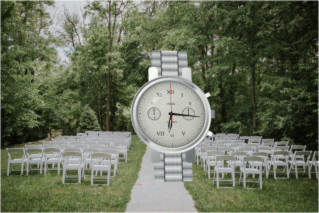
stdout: 6:16
